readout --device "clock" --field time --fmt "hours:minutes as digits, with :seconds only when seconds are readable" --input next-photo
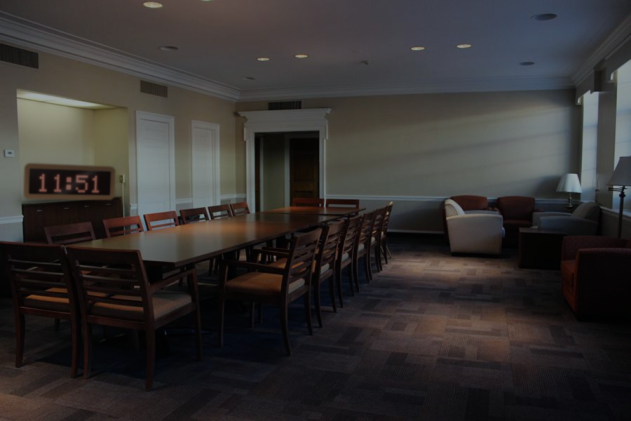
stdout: 11:51
